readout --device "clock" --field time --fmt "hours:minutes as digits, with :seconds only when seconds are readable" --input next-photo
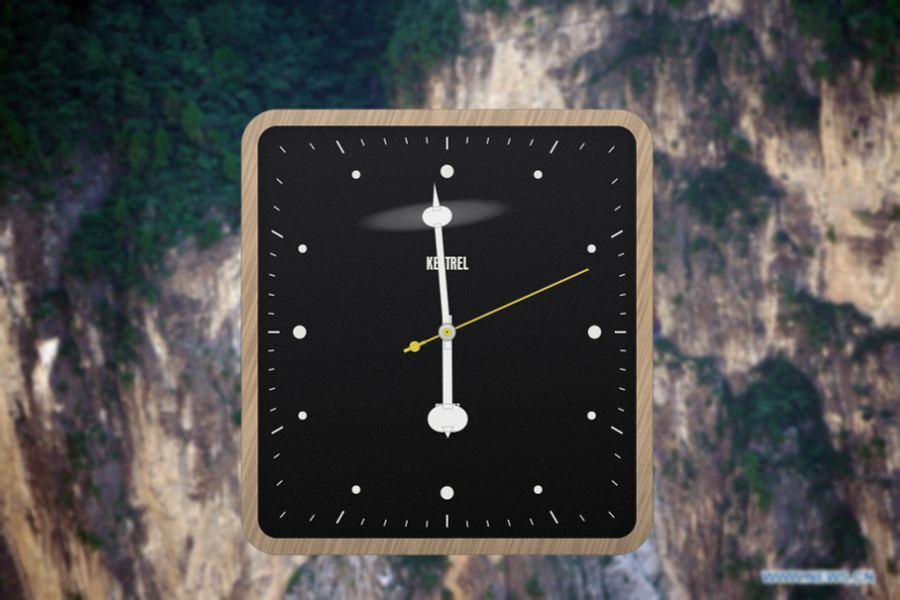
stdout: 5:59:11
